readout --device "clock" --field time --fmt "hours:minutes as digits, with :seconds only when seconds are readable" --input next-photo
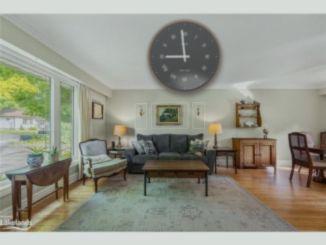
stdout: 8:59
